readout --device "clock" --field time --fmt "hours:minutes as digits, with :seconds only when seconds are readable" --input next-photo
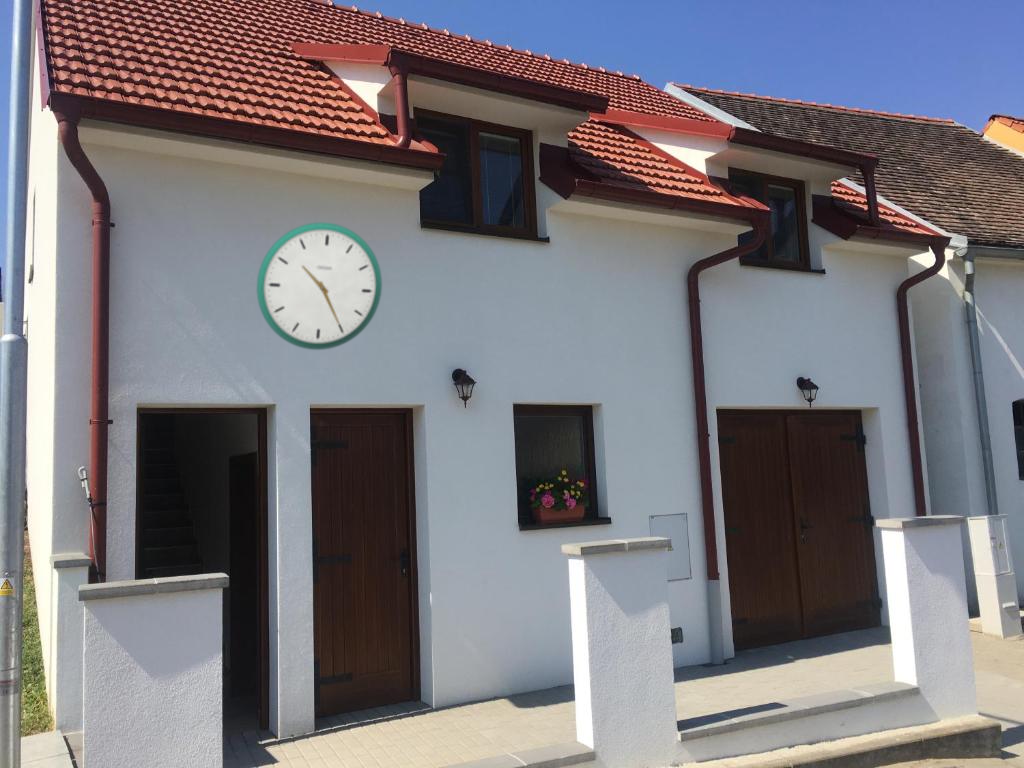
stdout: 10:25
